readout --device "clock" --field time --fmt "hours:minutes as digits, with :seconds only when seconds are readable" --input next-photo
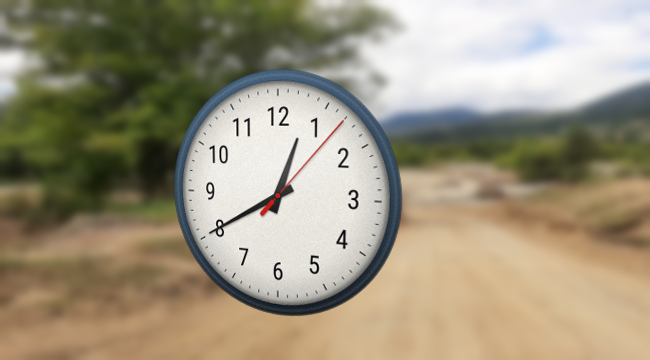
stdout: 12:40:07
